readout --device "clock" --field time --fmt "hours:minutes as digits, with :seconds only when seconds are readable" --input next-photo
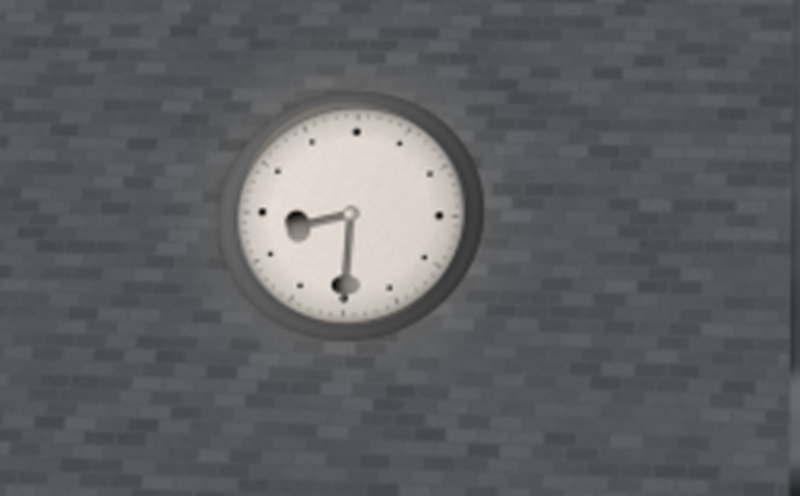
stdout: 8:30
